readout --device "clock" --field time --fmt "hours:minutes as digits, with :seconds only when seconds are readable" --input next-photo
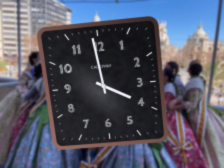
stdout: 3:59
